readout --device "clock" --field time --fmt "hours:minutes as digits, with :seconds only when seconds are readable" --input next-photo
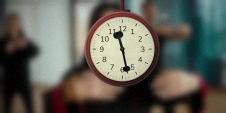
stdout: 11:28
